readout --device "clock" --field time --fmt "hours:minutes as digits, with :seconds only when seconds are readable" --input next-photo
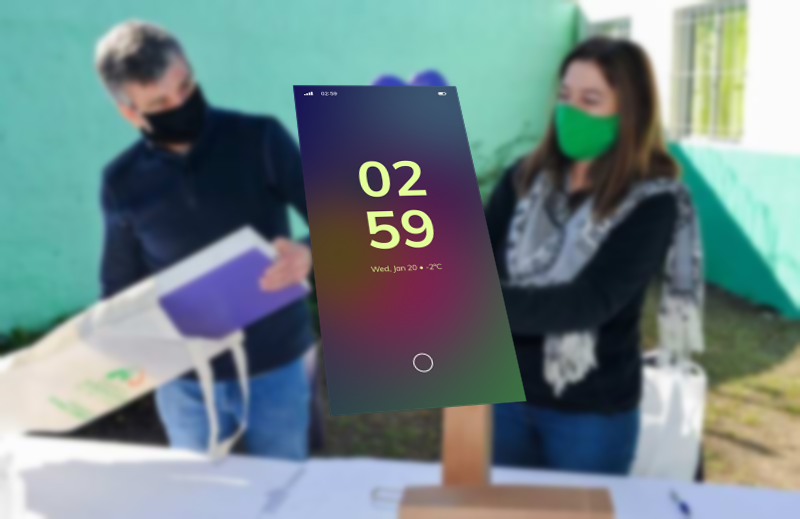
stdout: 2:59
